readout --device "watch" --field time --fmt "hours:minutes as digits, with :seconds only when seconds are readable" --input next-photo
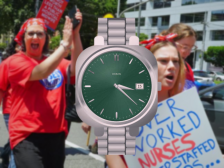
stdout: 3:22
